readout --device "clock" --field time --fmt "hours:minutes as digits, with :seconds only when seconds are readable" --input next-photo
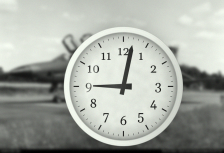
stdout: 9:02
